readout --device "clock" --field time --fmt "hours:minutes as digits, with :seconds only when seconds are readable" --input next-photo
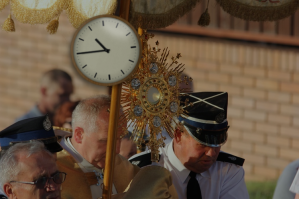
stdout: 10:45
